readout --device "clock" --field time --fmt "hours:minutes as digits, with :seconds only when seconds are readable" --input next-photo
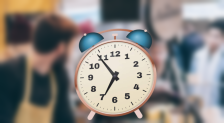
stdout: 6:54
